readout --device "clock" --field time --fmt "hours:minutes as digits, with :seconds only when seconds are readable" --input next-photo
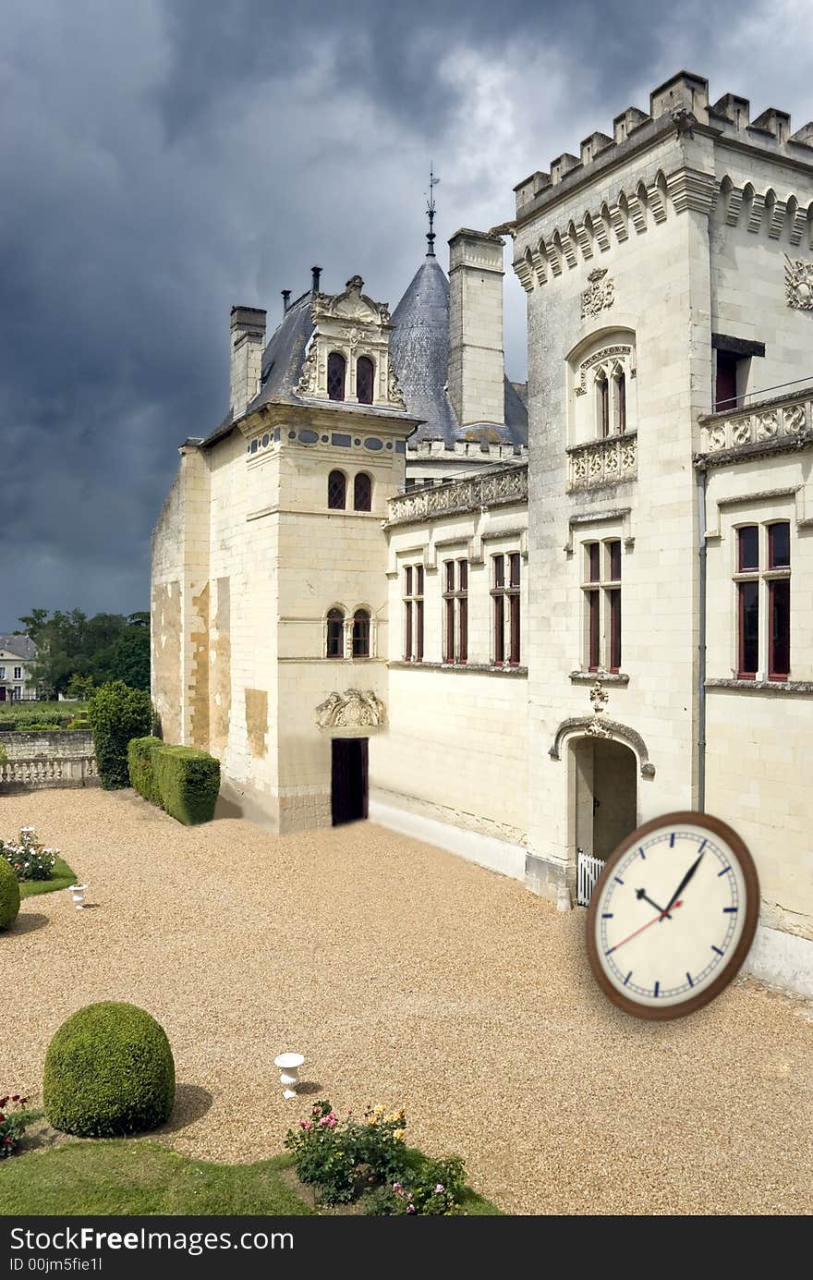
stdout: 10:05:40
